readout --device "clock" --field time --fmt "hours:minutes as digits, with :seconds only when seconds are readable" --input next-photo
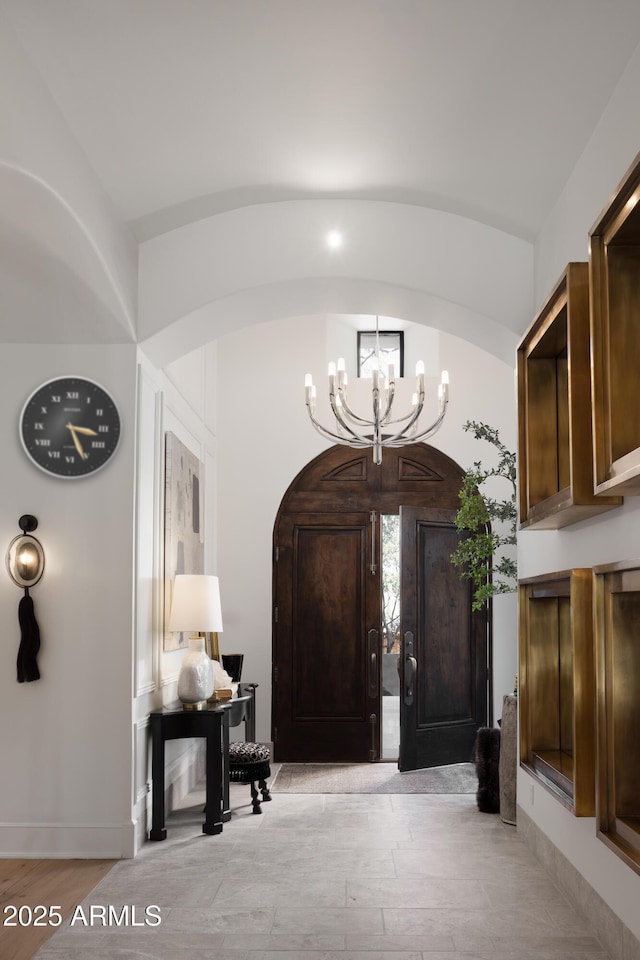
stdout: 3:26
